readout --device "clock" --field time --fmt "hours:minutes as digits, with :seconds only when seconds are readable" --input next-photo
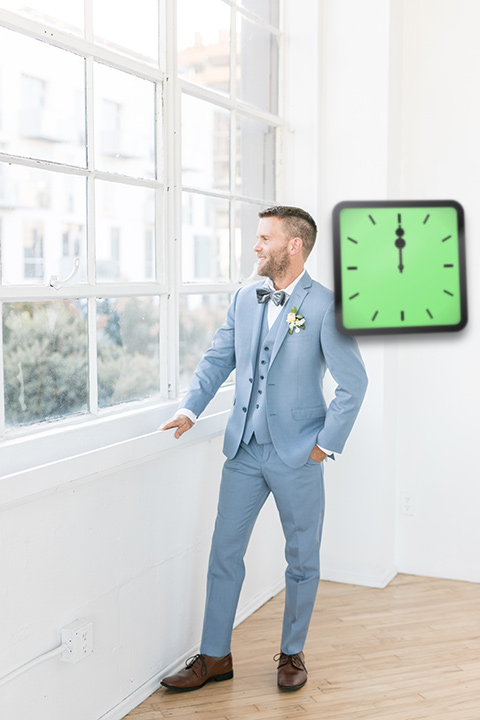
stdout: 12:00
